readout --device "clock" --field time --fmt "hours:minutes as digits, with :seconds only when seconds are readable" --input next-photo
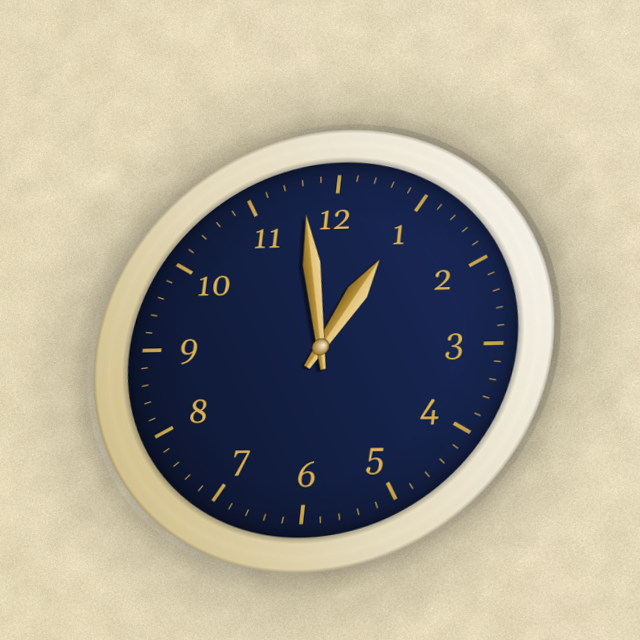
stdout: 12:58
